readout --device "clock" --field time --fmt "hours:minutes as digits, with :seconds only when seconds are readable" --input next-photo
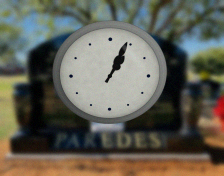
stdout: 1:04
